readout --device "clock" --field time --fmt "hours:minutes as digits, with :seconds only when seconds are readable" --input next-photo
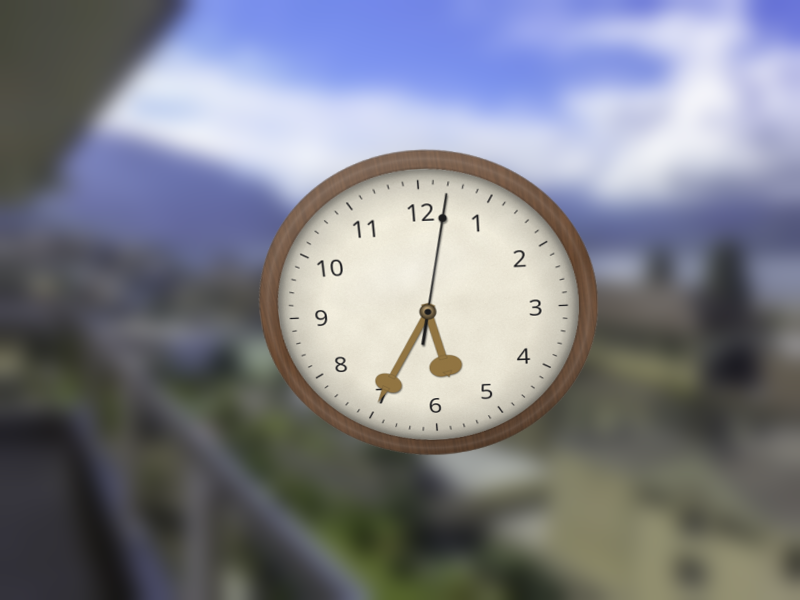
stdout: 5:35:02
